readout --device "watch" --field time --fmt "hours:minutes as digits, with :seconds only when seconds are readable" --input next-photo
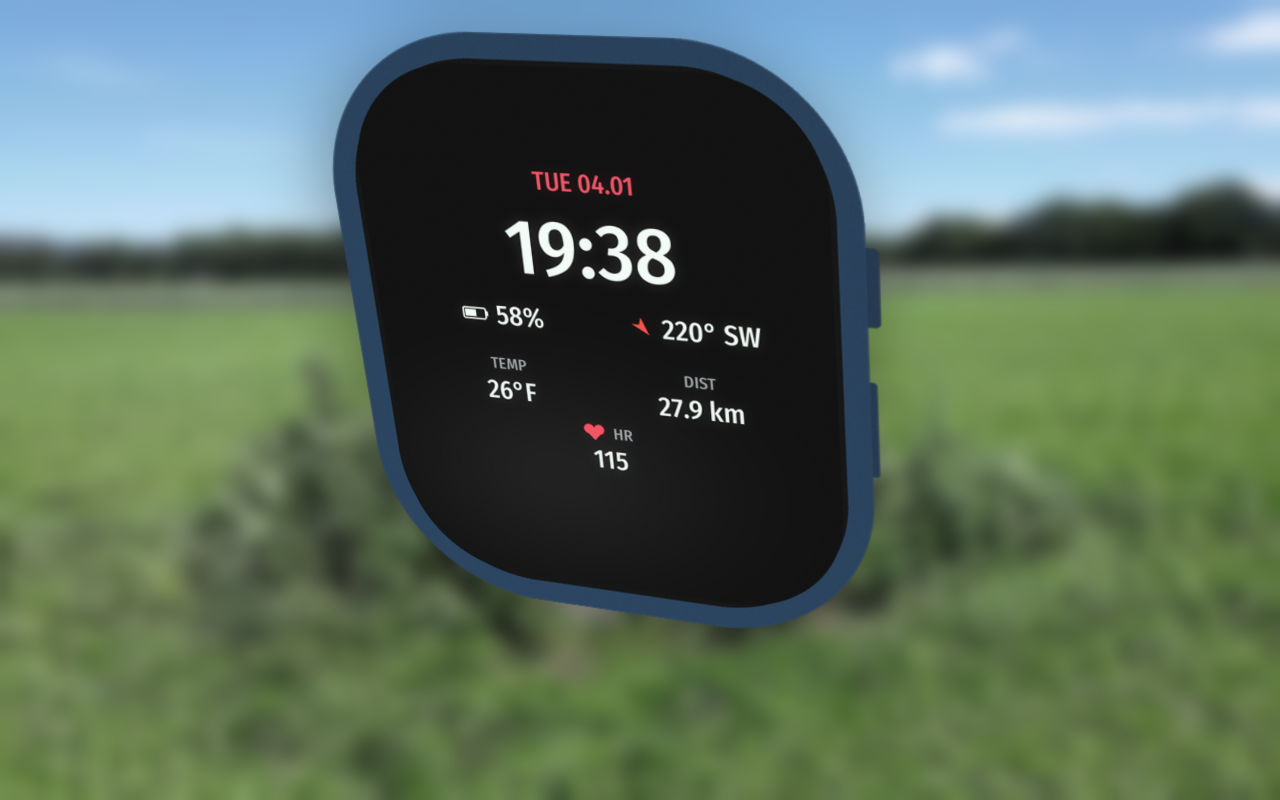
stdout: 19:38
